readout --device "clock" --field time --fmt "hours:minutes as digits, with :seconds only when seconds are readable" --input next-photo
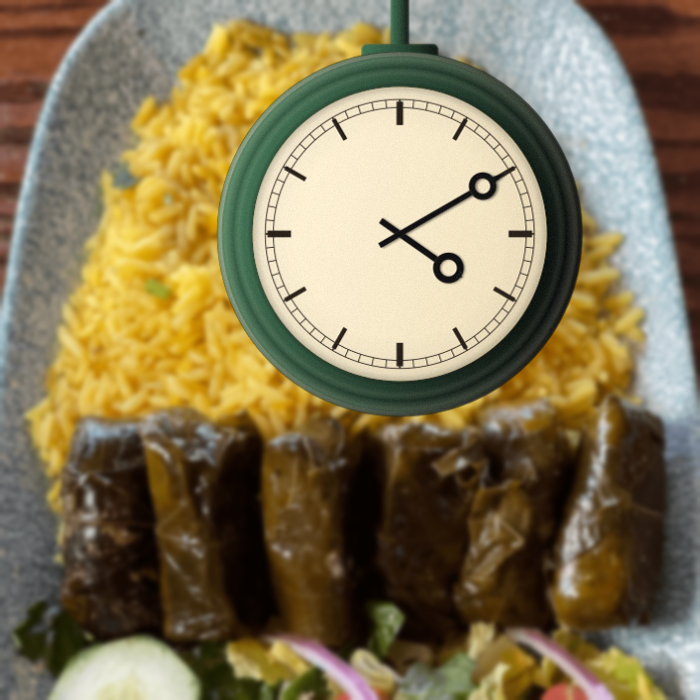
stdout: 4:10
